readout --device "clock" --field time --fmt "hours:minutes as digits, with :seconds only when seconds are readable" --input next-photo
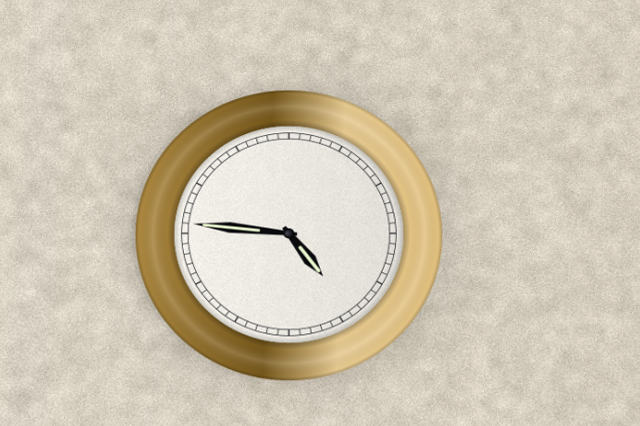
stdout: 4:46
